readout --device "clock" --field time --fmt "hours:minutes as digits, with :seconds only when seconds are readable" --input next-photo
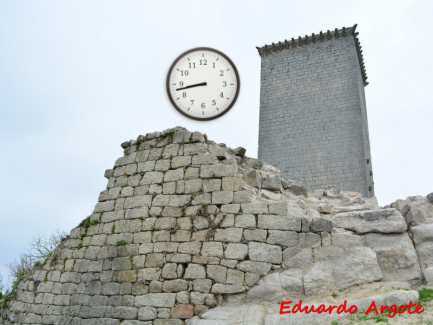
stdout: 8:43
